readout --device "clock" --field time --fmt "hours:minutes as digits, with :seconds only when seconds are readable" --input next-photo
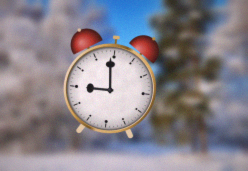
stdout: 8:59
